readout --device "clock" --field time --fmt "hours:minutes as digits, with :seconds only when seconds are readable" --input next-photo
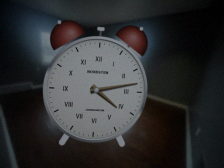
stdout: 4:13
